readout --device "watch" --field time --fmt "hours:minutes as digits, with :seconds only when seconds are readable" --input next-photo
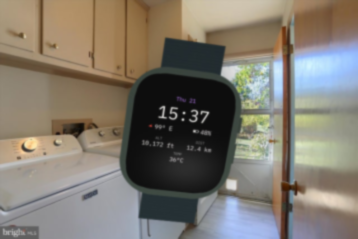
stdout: 15:37
